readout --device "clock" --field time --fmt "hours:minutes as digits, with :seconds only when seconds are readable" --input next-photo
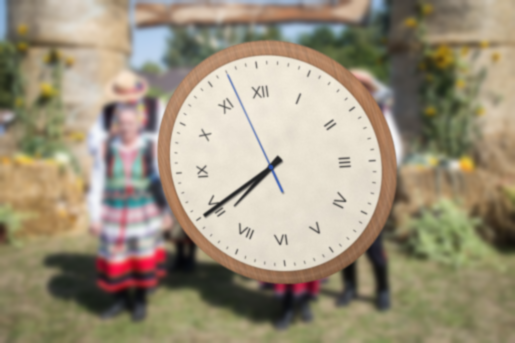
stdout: 7:39:57
